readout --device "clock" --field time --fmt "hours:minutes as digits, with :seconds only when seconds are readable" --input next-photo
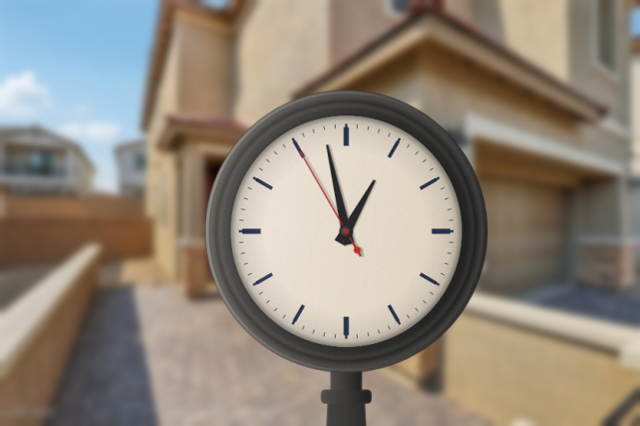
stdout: 12:57:55
